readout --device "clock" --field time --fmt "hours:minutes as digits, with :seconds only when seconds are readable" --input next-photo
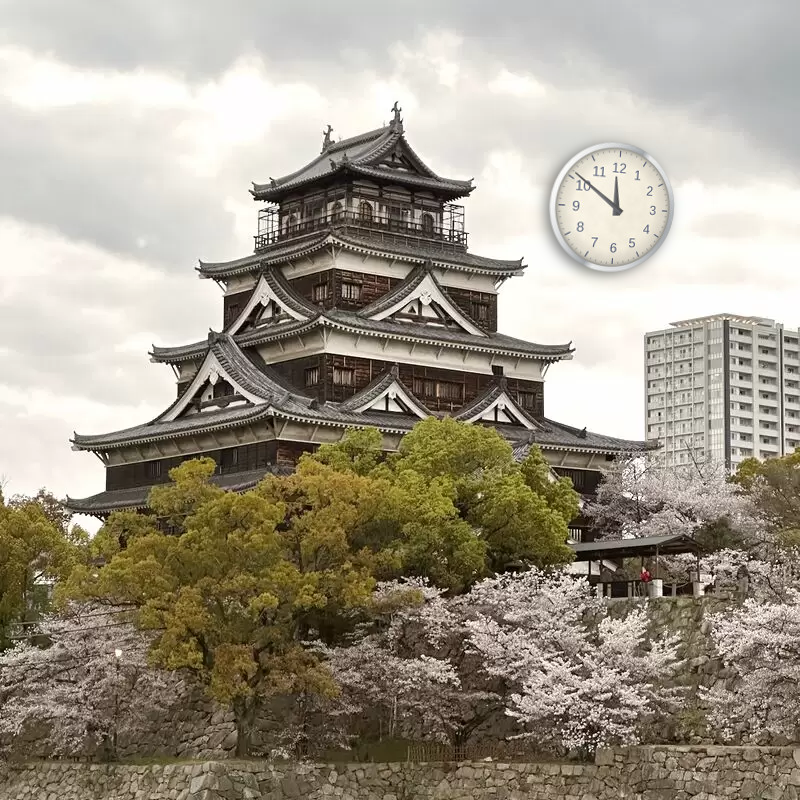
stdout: 11:51
